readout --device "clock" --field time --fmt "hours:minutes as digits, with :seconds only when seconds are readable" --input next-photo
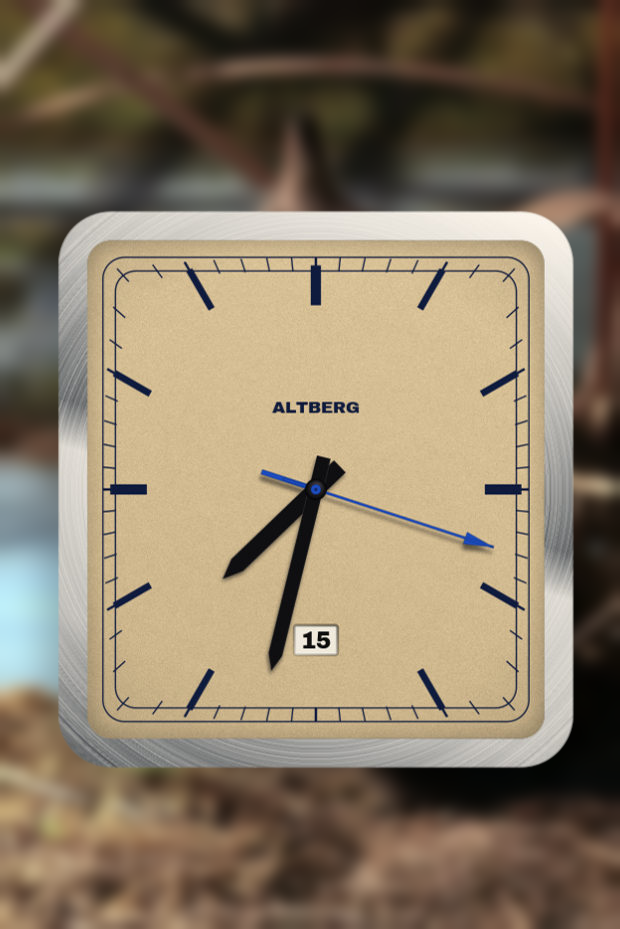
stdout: 7:32:18
